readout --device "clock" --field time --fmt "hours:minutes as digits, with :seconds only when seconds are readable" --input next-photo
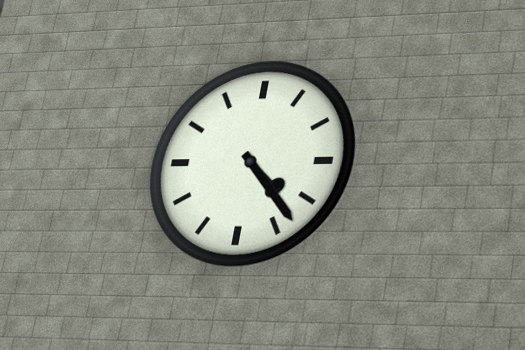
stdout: 4:23
